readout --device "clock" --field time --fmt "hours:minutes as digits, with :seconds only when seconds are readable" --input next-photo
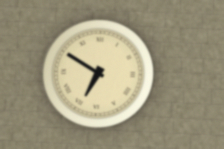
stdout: 6:50
